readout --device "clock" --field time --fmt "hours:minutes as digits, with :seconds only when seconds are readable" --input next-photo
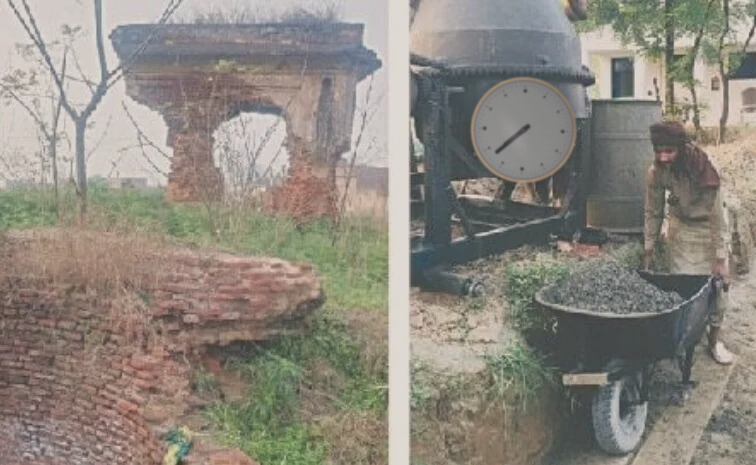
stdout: 7:38
